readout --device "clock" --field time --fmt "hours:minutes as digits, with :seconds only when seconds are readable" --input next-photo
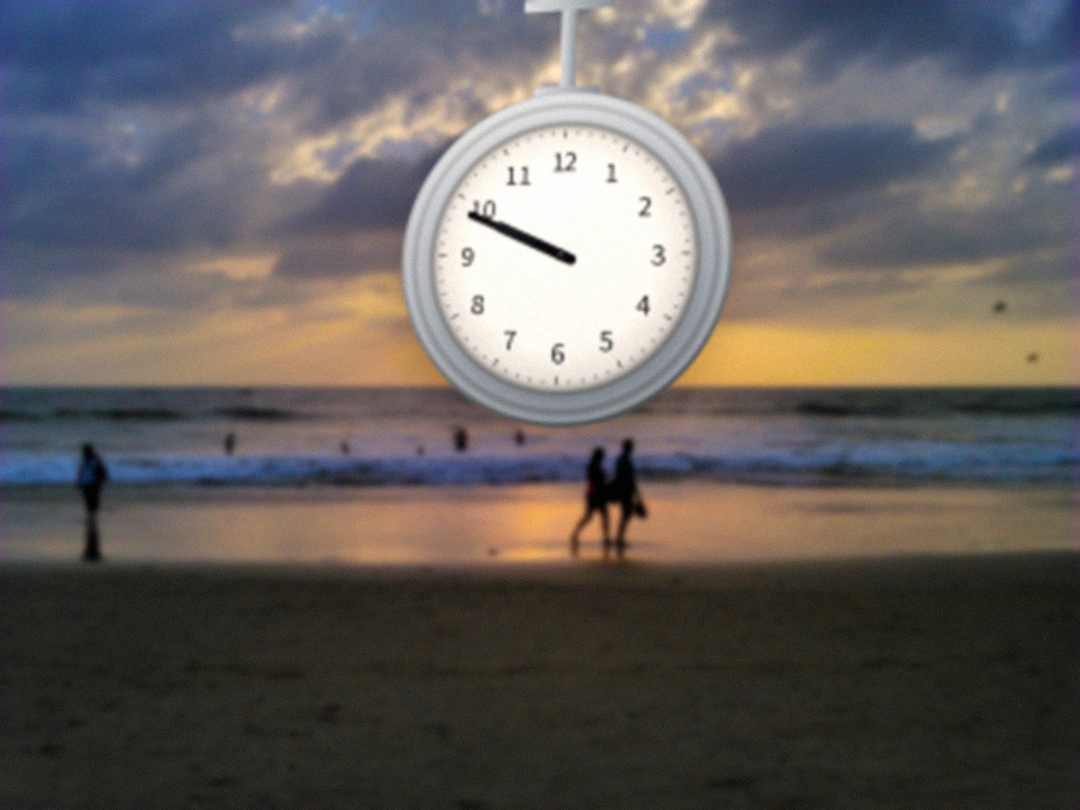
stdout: 9:49
